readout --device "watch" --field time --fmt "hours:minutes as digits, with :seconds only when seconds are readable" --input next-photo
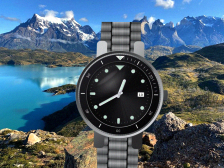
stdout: 12:40
